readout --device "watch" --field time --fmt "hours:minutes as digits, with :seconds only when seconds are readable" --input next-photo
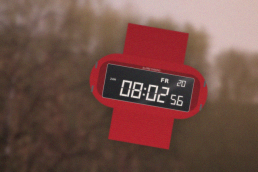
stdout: 8:02:56
